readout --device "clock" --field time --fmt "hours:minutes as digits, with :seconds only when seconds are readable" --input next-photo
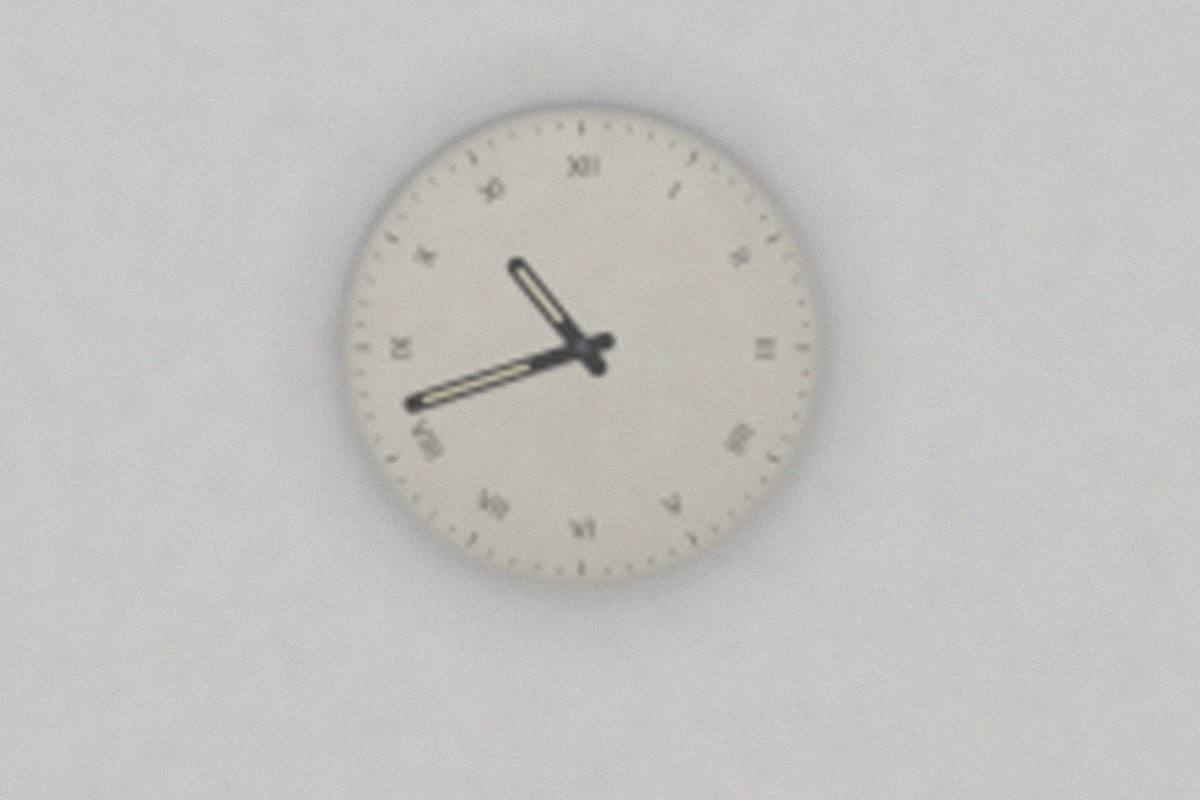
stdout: 10:42
